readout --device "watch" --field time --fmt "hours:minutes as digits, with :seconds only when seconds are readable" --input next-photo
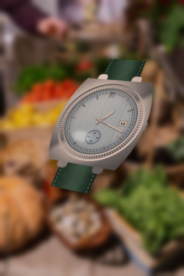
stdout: 1:18
